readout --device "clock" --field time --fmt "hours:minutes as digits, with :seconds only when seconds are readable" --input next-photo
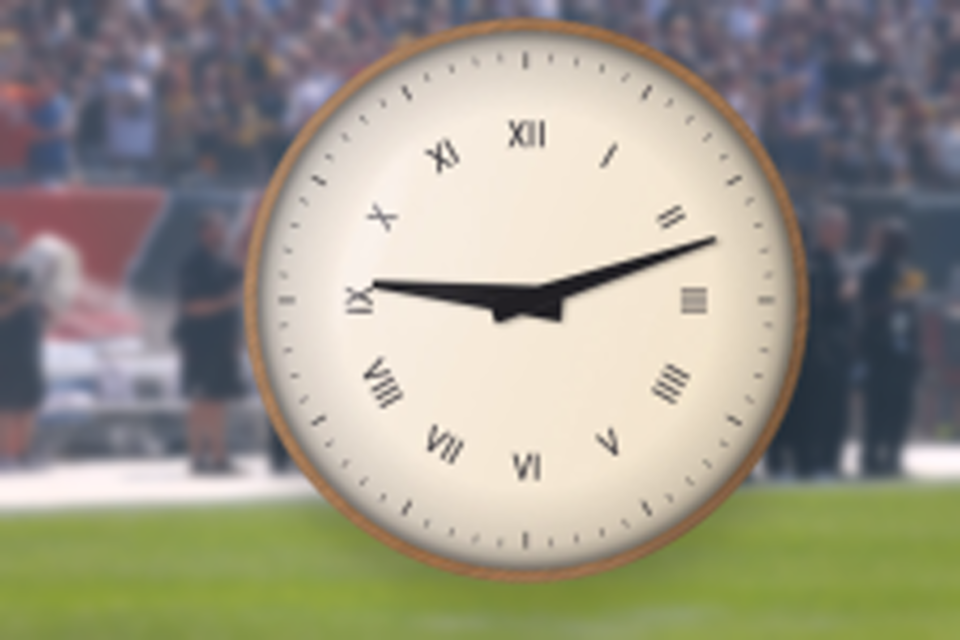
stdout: 9:12
